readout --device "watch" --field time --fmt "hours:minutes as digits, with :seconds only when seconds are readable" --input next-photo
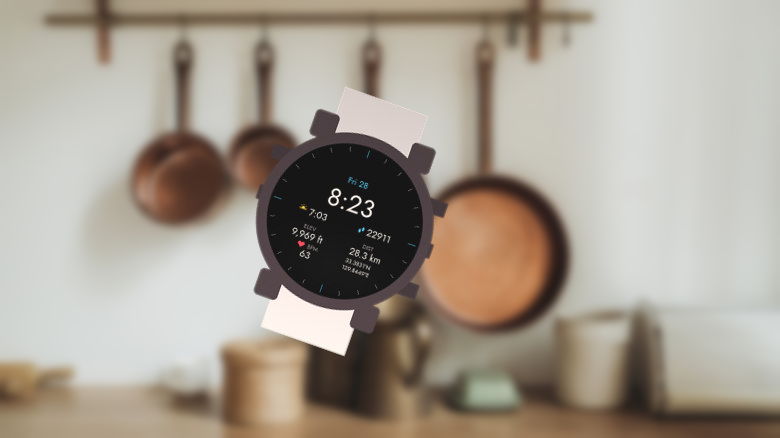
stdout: 8:23
